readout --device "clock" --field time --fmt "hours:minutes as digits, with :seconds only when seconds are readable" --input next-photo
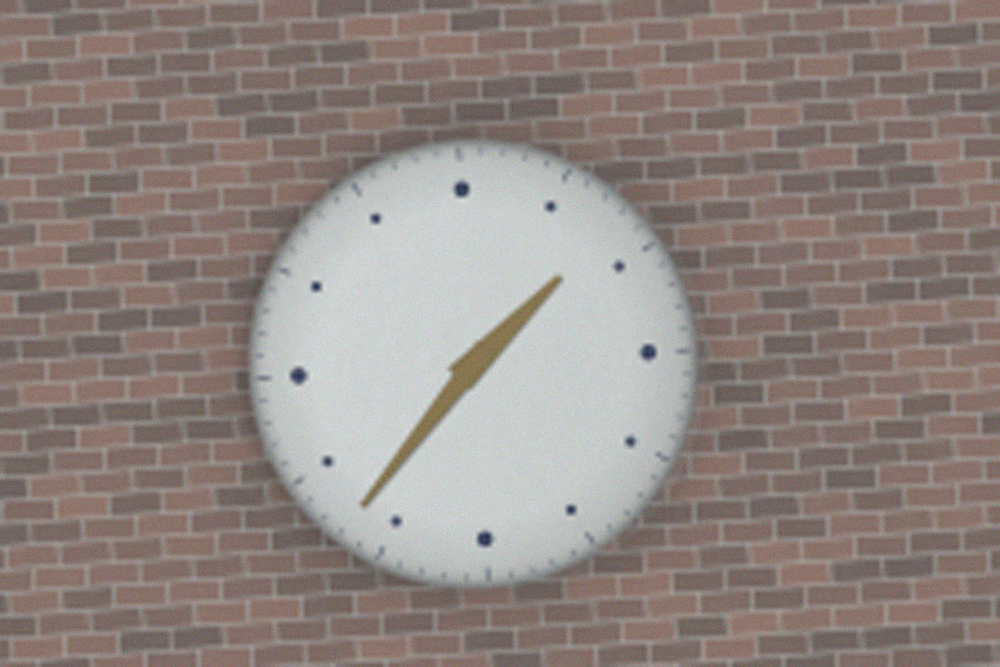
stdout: 1:37
